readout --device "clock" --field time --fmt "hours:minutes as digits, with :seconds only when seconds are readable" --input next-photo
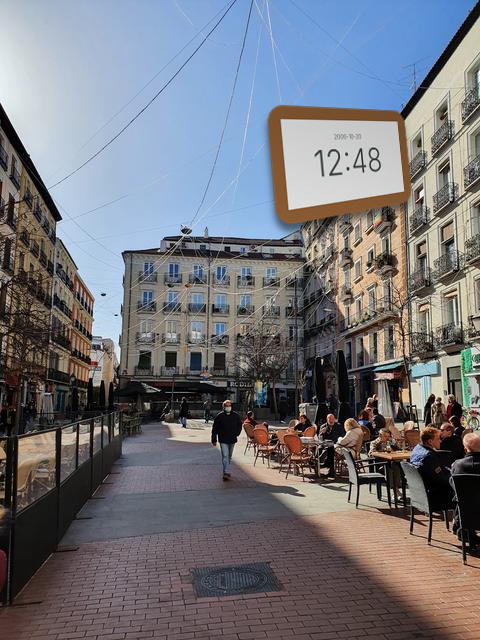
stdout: 12:48
